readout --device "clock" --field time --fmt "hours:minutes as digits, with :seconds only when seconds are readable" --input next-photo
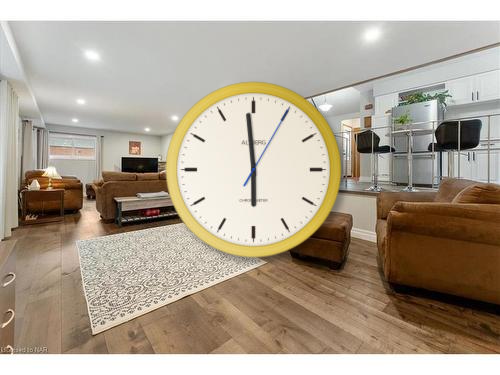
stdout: 5:59:05
